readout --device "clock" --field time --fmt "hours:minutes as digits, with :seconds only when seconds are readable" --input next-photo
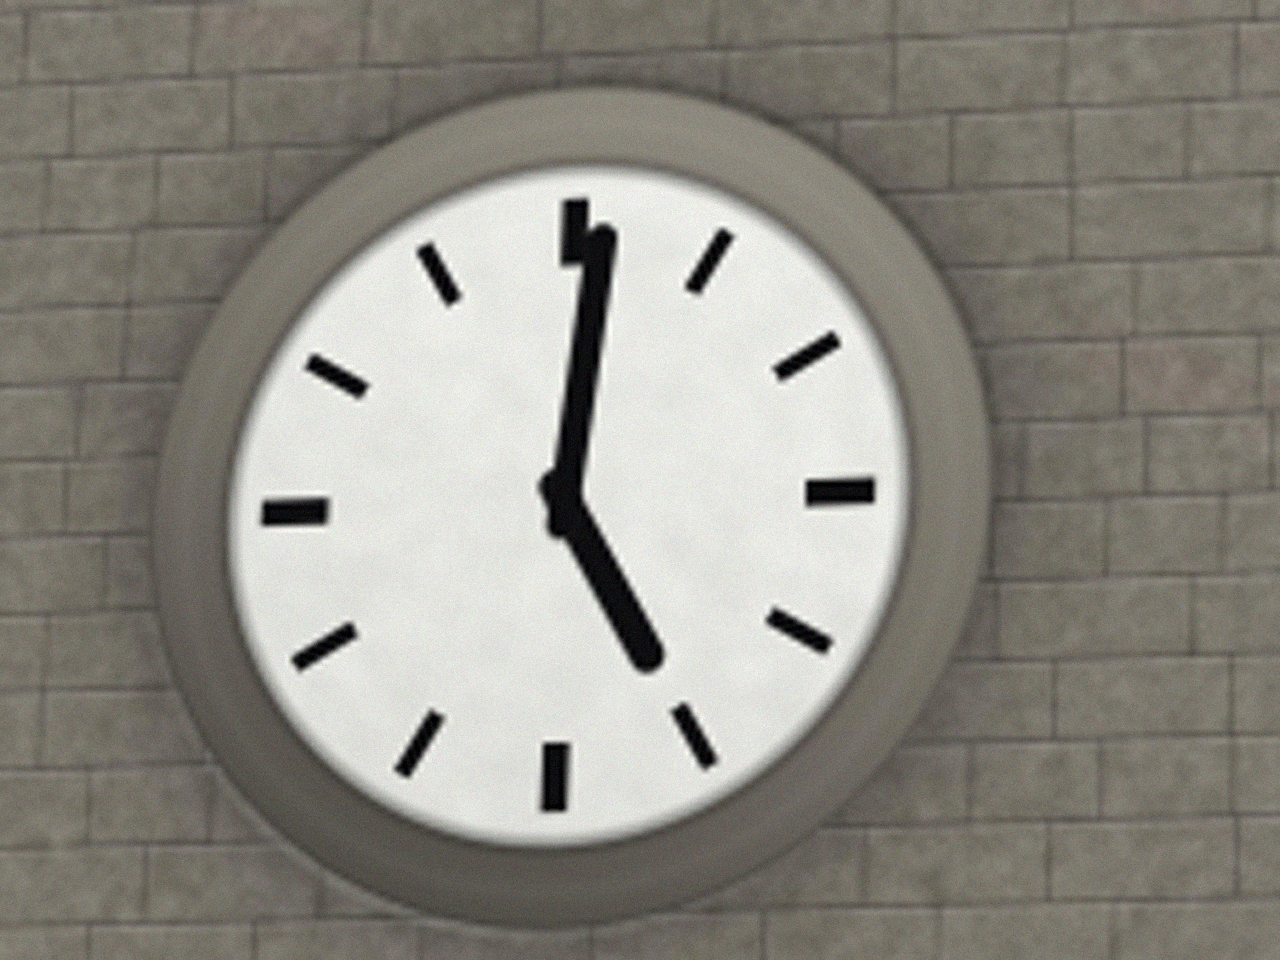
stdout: 5:01
